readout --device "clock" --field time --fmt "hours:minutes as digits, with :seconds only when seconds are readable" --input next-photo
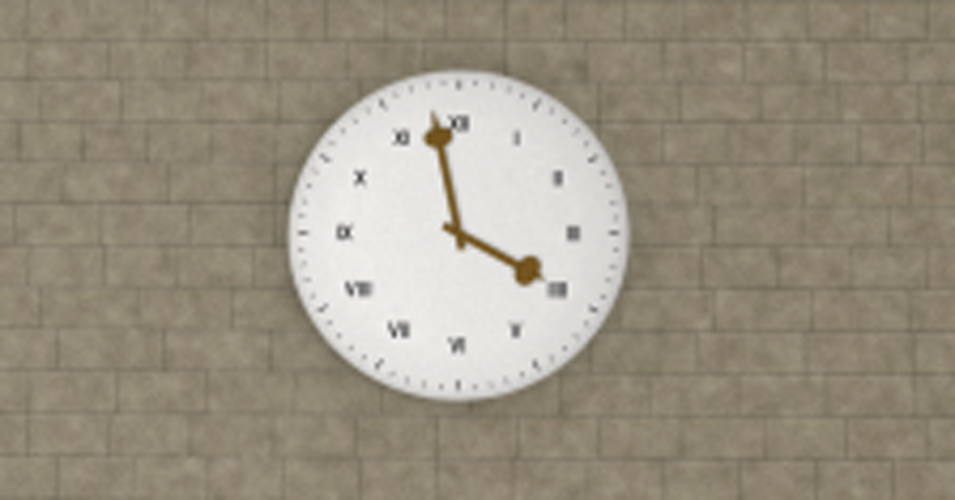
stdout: 3:58
